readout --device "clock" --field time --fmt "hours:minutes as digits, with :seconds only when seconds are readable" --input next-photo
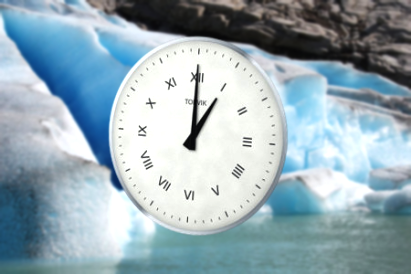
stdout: 1:00
